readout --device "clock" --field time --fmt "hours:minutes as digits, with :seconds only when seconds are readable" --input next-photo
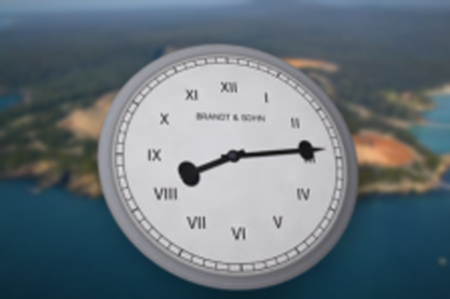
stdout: 8:14
